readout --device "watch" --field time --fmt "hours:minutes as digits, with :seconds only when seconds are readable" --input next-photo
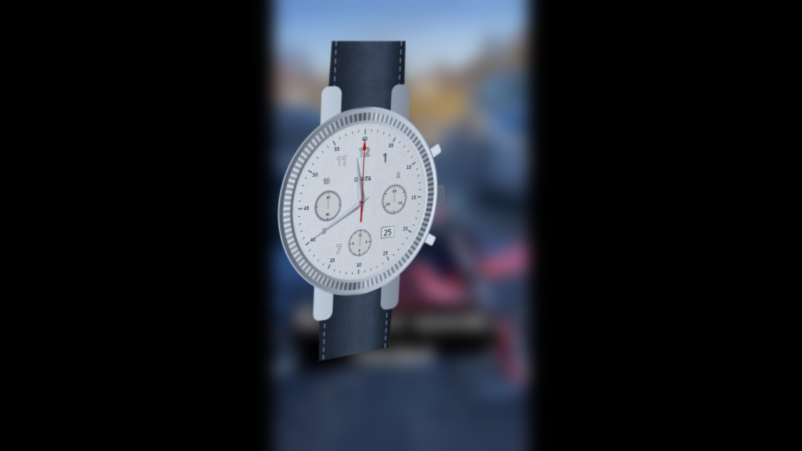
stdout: 11:40
